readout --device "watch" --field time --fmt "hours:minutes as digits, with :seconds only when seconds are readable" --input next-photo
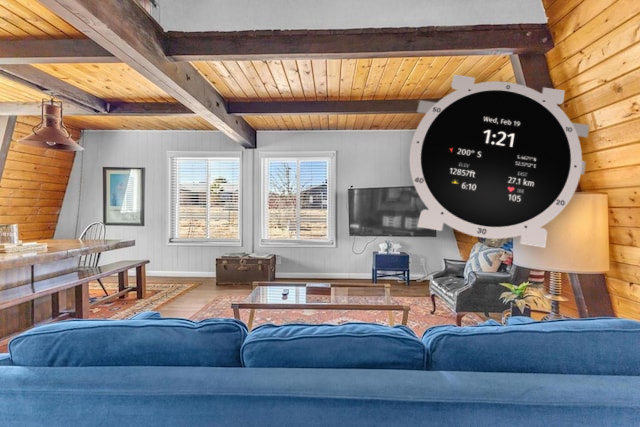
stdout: 1:21
